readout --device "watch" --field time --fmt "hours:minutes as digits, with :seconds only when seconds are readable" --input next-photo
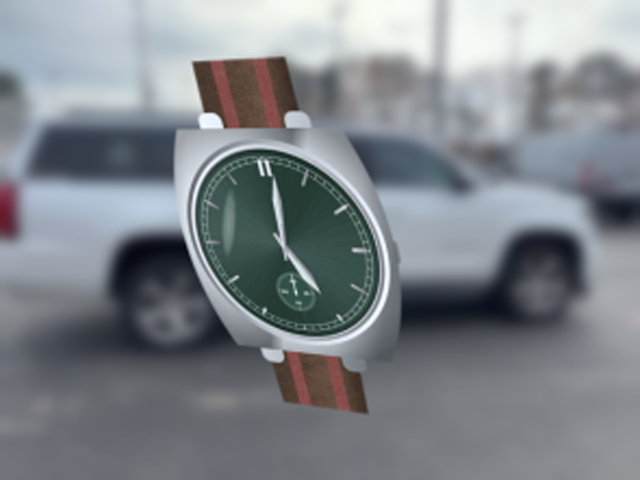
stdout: 5:01
